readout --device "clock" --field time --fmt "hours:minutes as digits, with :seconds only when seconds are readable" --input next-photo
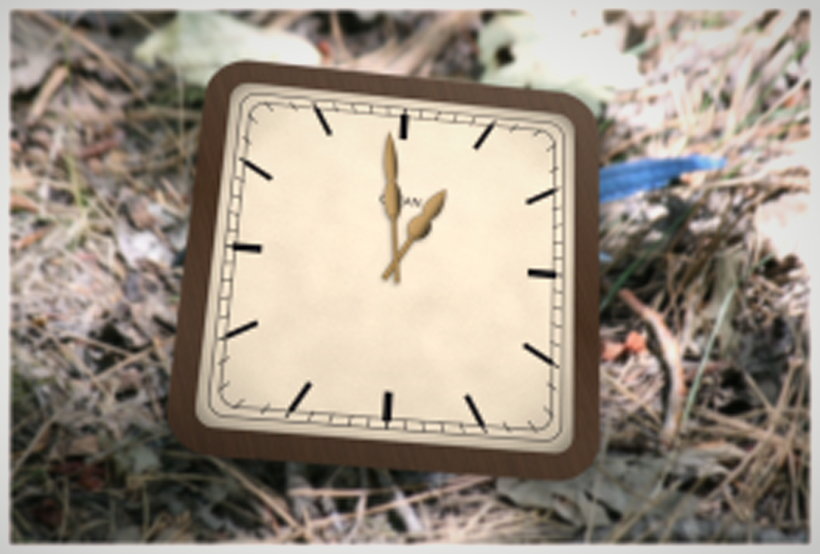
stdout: 12:59
